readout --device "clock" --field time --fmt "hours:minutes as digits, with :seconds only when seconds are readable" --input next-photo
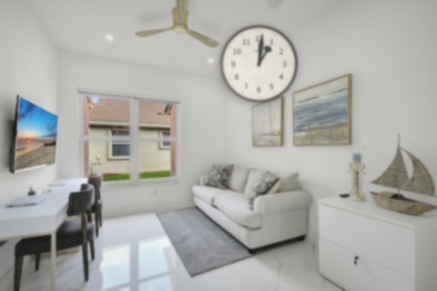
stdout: 1:01
